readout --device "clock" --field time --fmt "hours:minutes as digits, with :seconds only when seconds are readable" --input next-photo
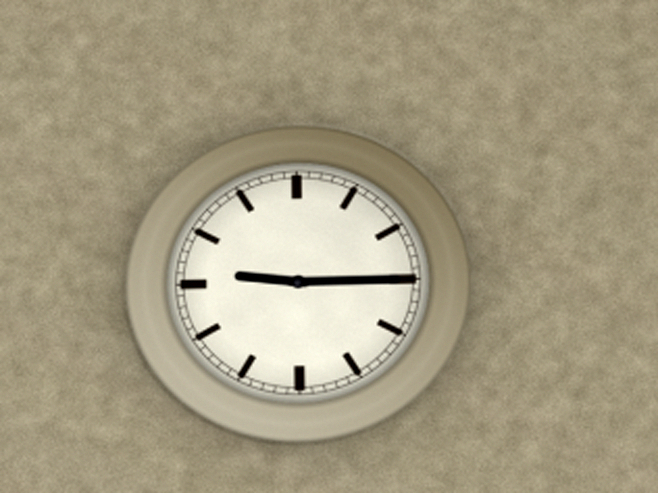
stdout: 9:15
